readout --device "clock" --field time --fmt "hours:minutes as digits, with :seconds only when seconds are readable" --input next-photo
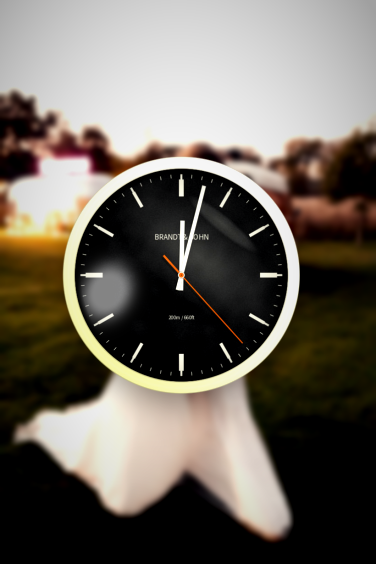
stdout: 12:02:23
